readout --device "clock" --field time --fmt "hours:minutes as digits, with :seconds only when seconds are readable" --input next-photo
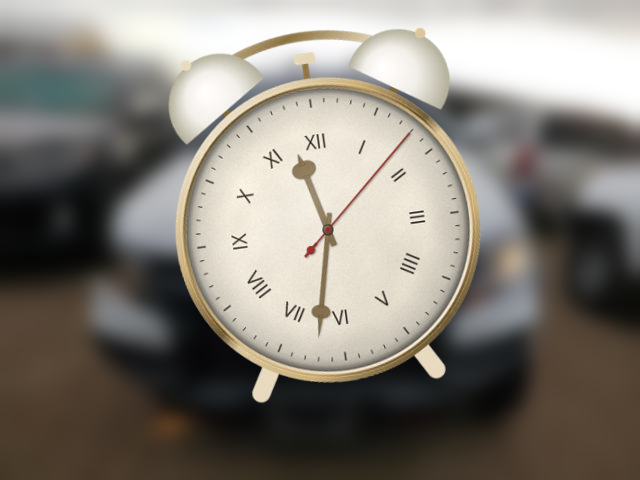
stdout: 11:32:08
